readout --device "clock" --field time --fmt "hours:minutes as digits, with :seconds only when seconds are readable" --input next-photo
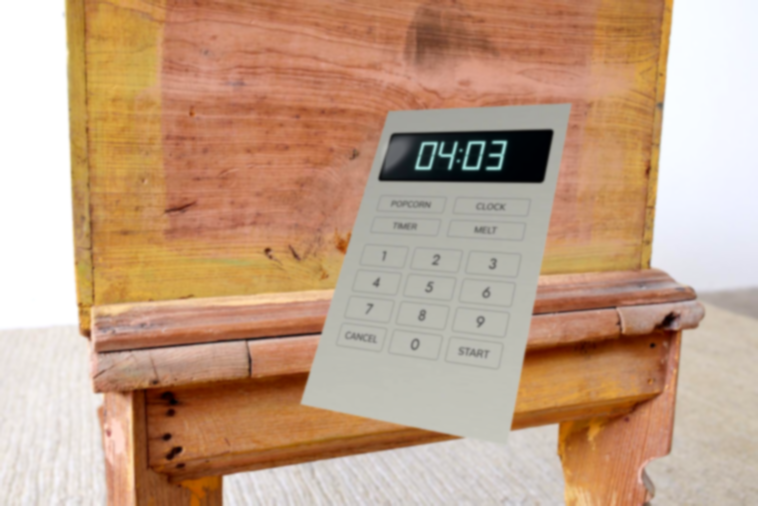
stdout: 4:03
